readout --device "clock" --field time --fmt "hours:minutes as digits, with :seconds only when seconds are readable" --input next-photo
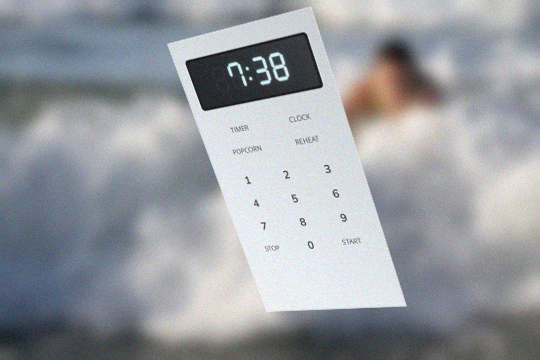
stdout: 7:38
